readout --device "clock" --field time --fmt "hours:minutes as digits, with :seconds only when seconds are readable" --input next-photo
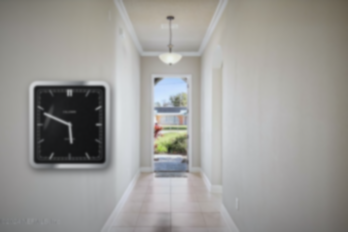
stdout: 5:49
